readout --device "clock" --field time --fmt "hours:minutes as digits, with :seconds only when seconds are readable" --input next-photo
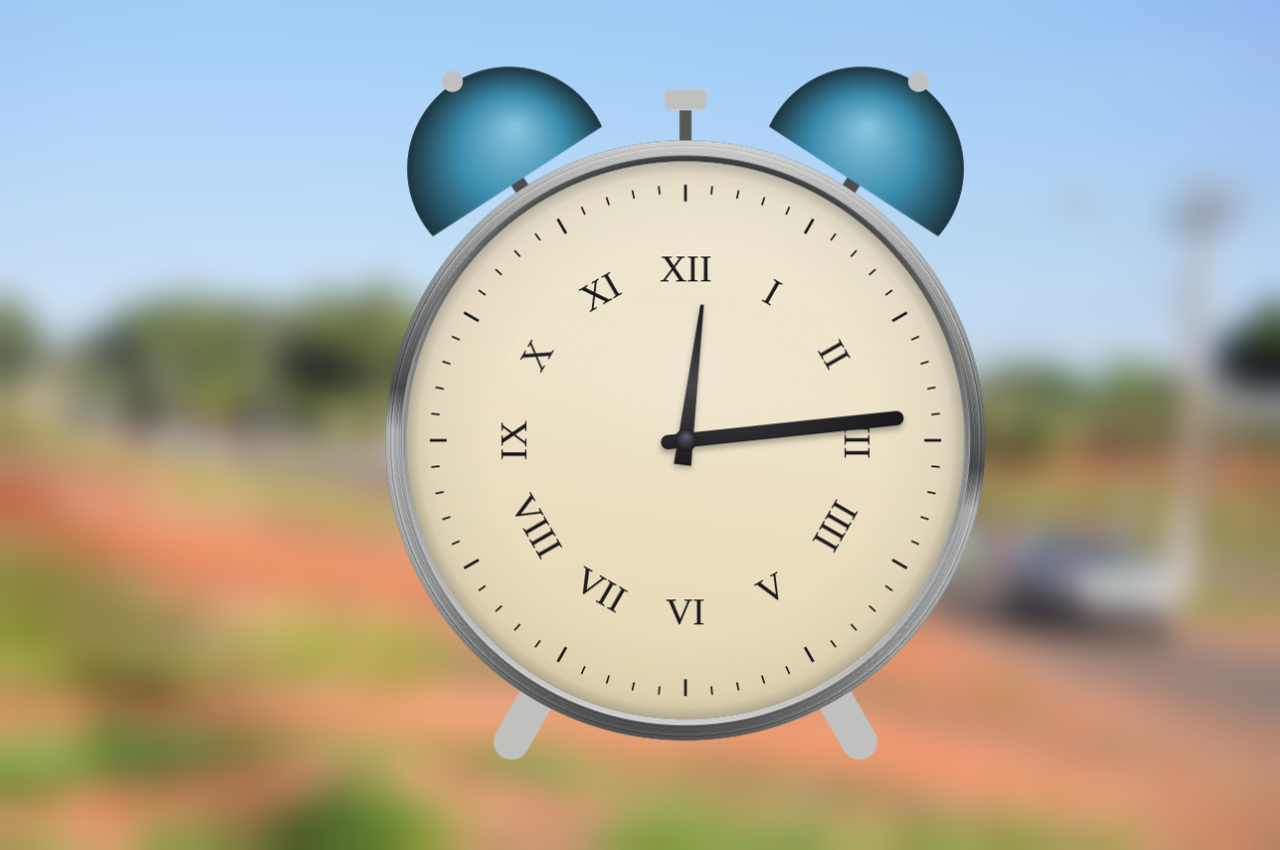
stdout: 12:14
